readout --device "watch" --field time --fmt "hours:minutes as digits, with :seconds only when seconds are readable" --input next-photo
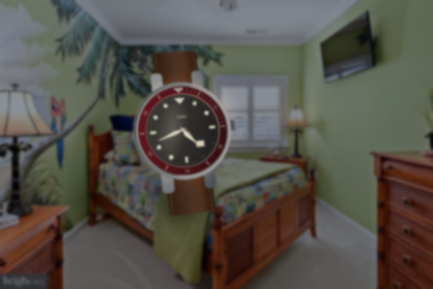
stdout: 4:42
